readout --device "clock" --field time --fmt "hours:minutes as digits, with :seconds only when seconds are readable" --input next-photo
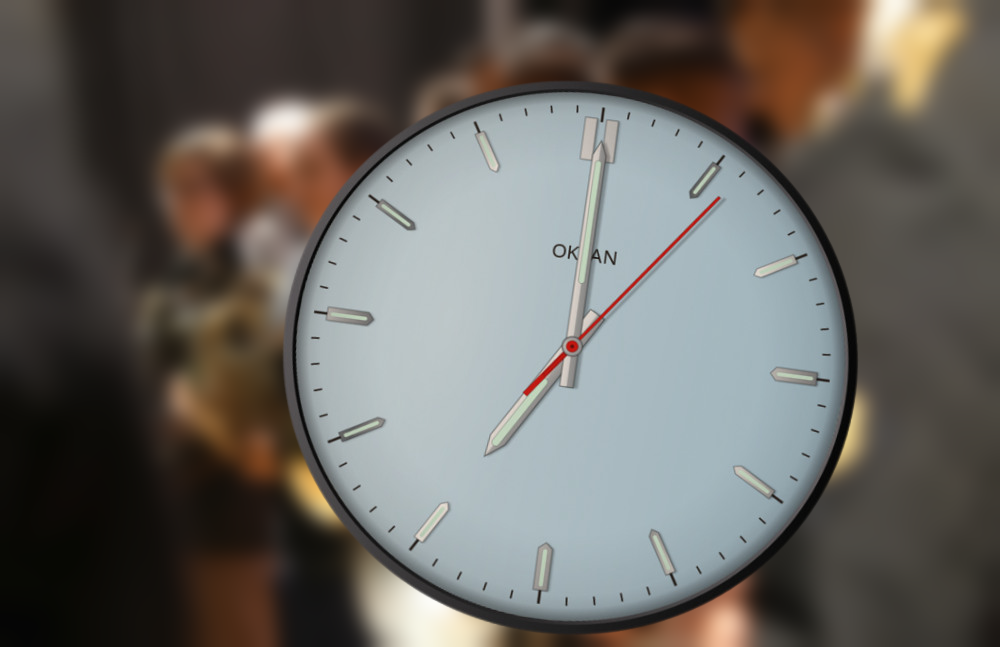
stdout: 7:00:06
